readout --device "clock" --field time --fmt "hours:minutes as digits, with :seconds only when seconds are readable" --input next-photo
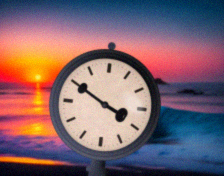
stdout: 3:50
